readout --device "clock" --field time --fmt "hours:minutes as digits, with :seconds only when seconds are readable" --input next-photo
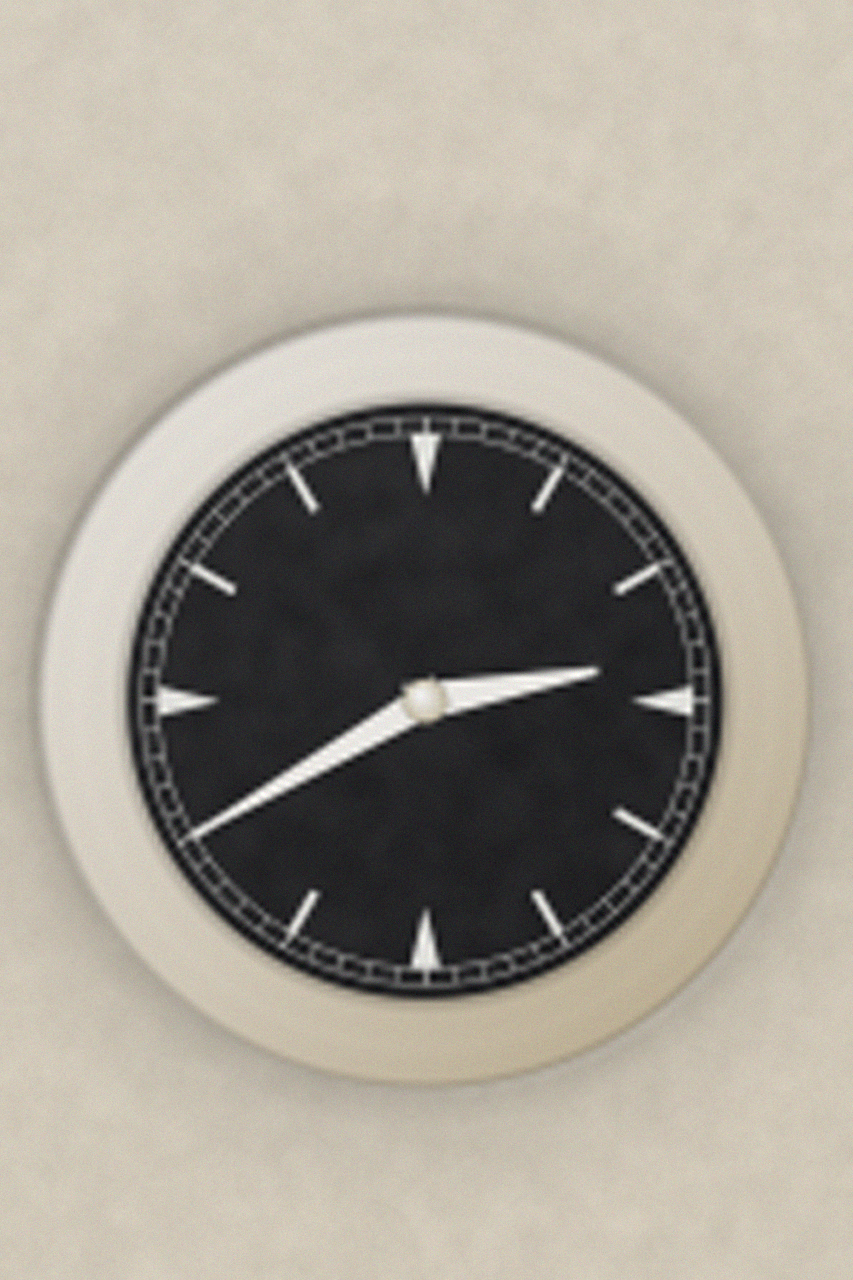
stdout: 2:40
